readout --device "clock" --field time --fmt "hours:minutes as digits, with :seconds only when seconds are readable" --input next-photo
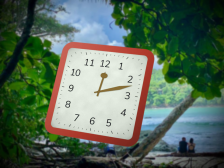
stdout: 12:12
